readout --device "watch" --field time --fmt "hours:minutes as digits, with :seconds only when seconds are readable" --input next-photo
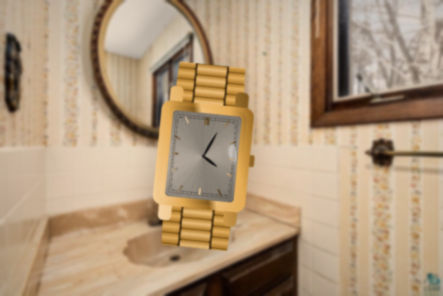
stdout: 4:04
